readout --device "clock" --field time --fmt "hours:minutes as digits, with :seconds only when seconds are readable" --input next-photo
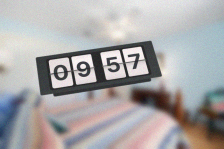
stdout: 9:57
